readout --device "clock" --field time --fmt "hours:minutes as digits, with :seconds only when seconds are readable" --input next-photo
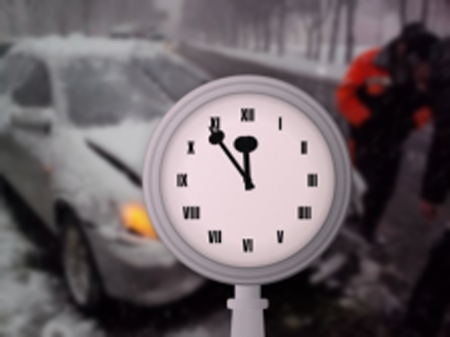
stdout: 11:54
